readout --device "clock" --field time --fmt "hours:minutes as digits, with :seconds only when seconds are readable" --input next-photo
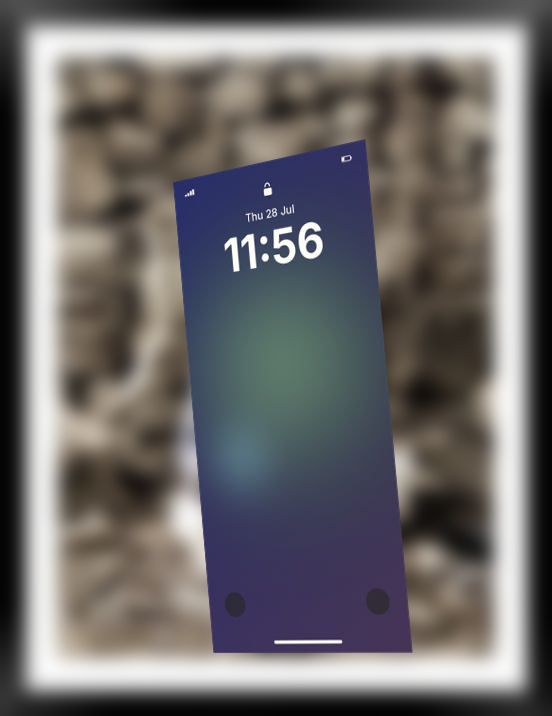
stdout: 11:56
